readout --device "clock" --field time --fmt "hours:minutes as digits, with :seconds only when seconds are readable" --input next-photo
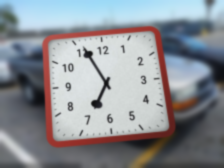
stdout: 6:56
